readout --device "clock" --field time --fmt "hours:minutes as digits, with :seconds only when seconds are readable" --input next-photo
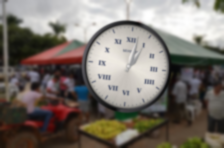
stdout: 1:02
